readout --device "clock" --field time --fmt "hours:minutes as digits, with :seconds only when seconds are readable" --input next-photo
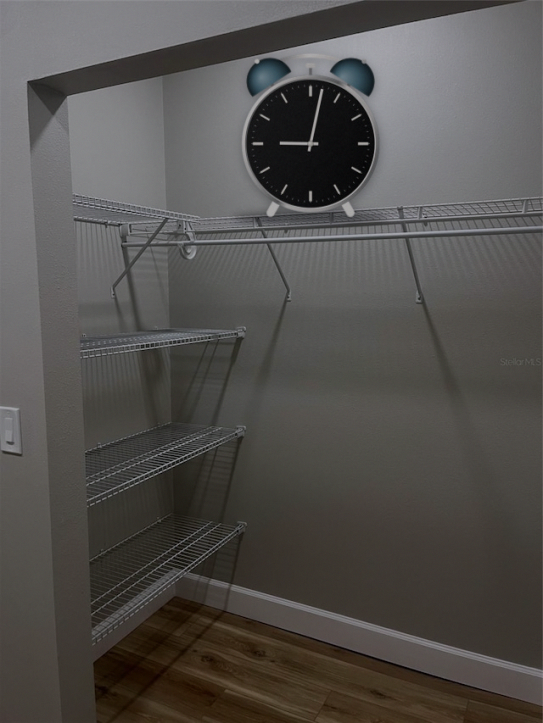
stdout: 9:02
